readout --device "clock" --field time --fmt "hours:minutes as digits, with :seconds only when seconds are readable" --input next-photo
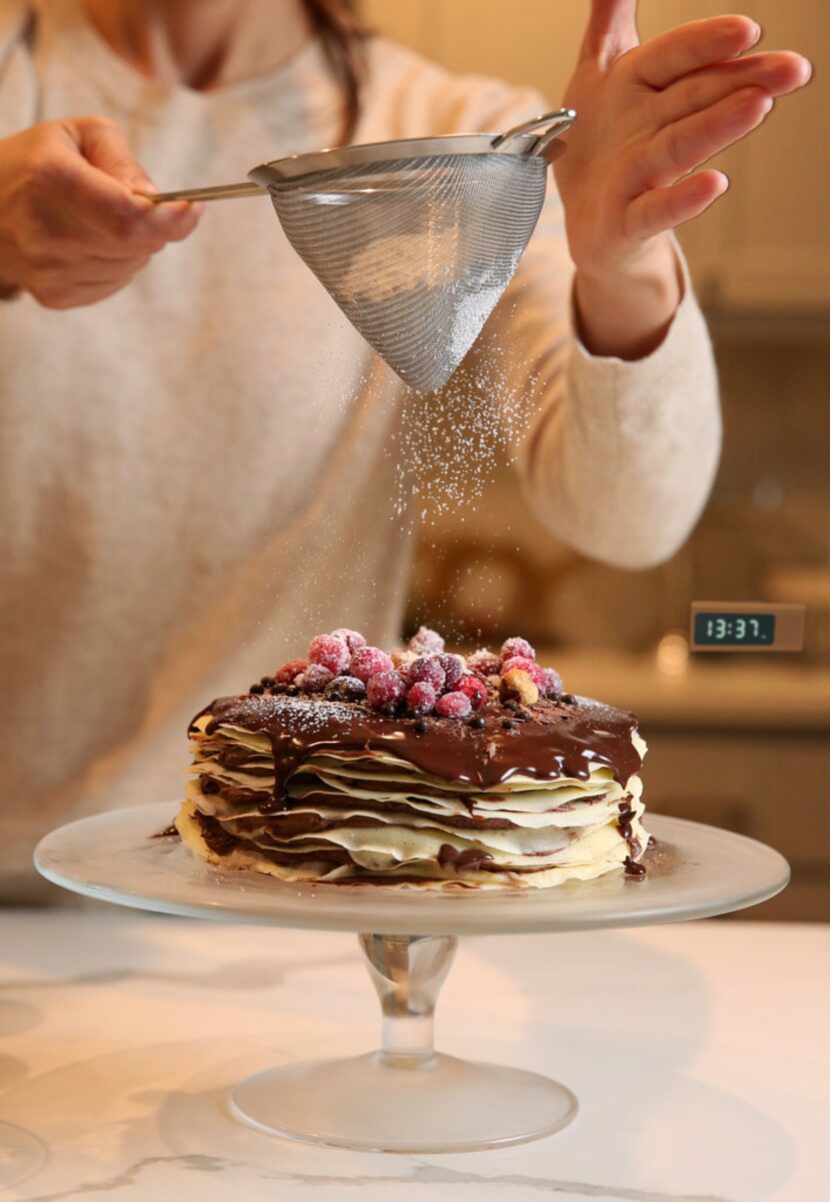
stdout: 13:37
